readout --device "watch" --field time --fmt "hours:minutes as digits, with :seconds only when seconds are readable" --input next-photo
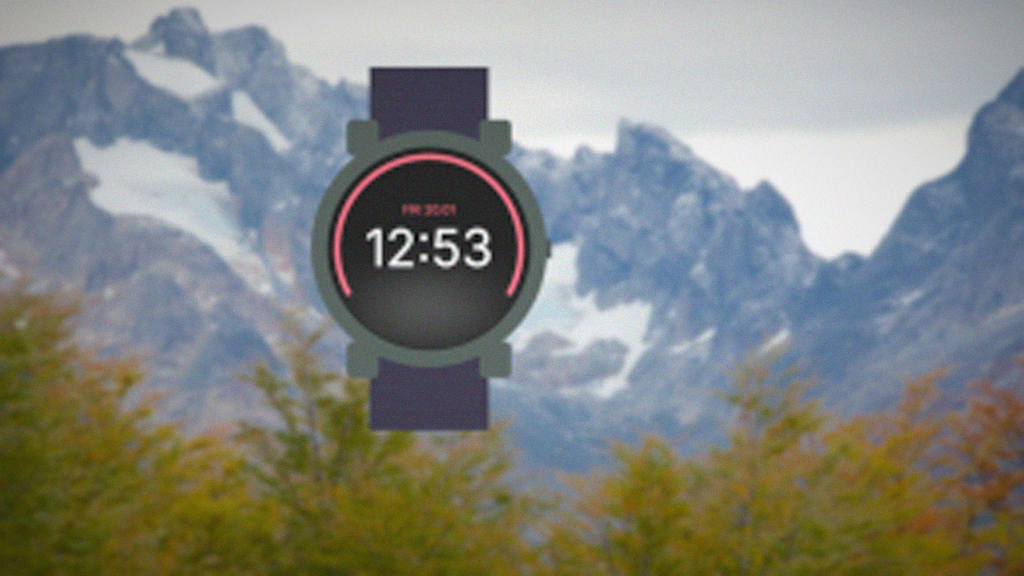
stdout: 12:53
